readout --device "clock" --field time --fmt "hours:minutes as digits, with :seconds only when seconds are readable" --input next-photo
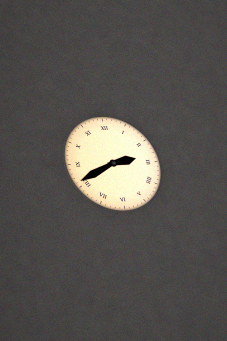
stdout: 2:41
